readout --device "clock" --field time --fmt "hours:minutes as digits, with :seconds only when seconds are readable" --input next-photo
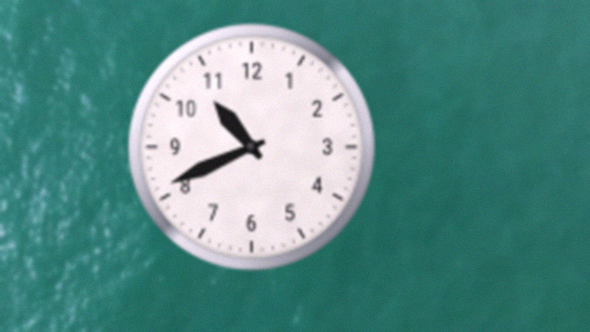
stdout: 10:41
